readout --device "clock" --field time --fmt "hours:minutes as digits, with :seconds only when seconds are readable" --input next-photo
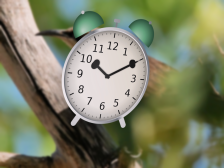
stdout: 10:10
